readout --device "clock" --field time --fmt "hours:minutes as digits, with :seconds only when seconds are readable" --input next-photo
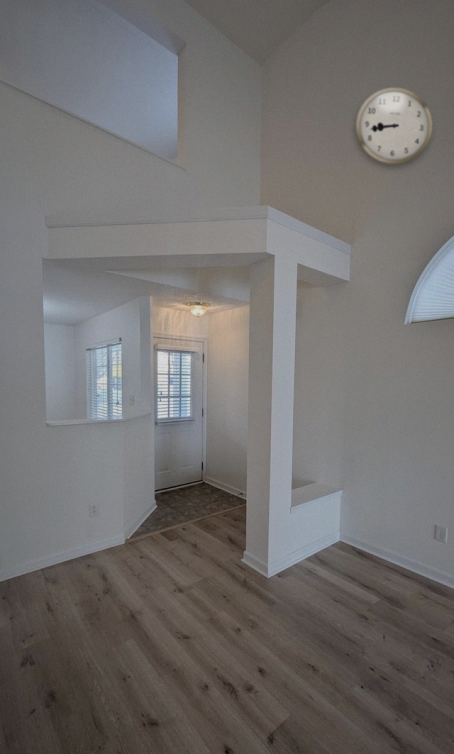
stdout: 8:43
